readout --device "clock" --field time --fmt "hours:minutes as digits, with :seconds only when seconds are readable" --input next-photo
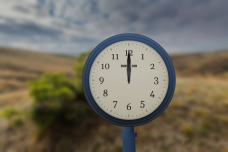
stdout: 12:00
